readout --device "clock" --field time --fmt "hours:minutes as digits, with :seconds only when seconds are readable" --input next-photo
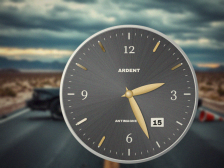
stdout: 2:26
